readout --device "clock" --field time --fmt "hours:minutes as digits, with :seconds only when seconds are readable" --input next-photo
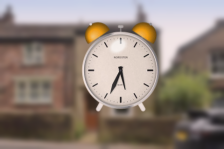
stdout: 5:34
